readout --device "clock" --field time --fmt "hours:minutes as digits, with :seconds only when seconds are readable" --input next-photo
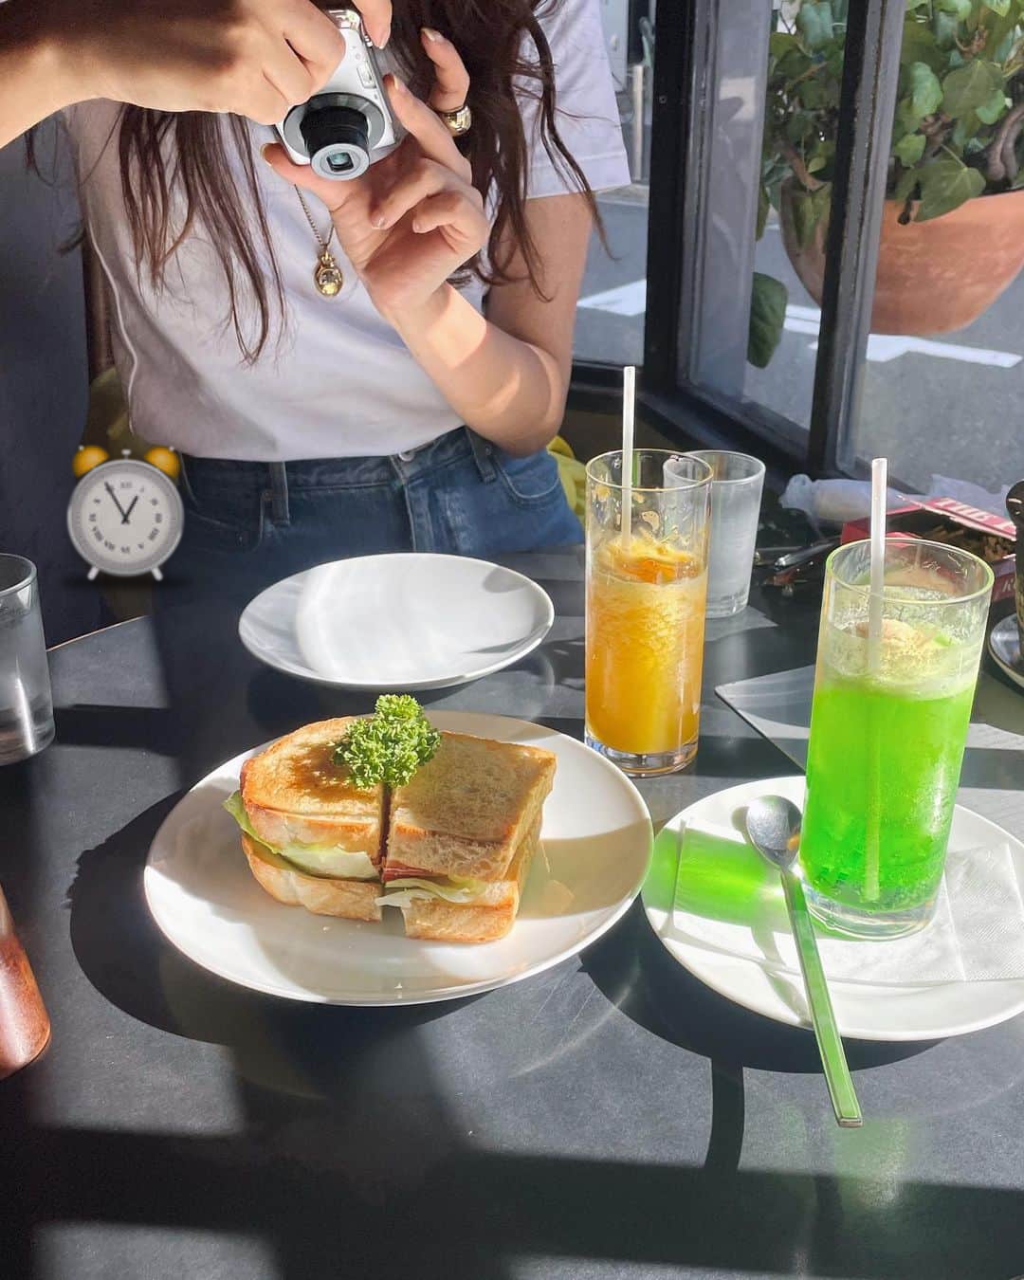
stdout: 12:55
